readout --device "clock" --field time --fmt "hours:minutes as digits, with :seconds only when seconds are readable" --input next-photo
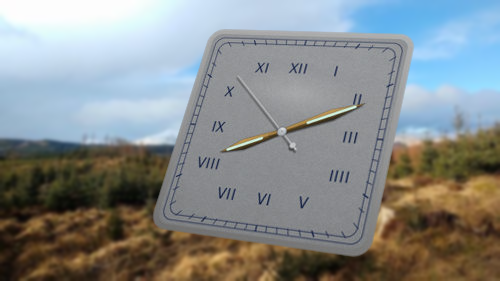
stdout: 8:10:52
